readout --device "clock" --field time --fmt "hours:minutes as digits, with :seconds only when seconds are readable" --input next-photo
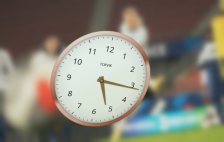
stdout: 5:16
